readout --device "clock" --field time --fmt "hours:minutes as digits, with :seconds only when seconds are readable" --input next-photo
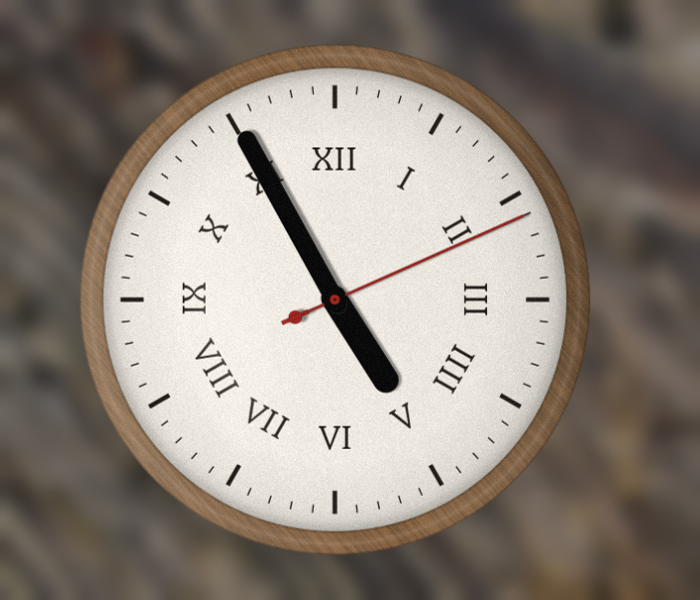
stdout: 4:55:11
